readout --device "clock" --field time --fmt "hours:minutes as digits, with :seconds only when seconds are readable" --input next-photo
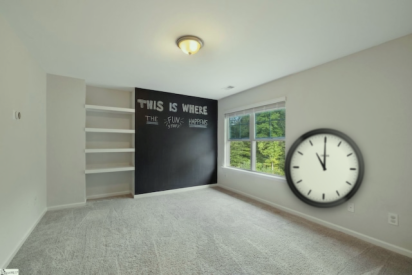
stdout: 11:00
